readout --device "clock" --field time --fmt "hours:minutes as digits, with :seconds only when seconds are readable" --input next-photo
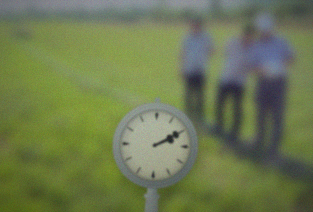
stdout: 2:10
